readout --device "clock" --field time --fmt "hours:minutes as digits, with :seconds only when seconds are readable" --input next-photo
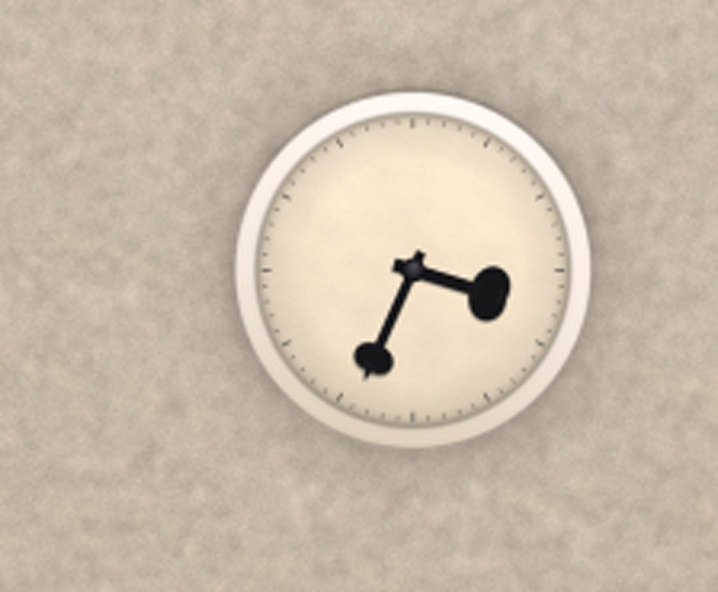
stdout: 3:34
